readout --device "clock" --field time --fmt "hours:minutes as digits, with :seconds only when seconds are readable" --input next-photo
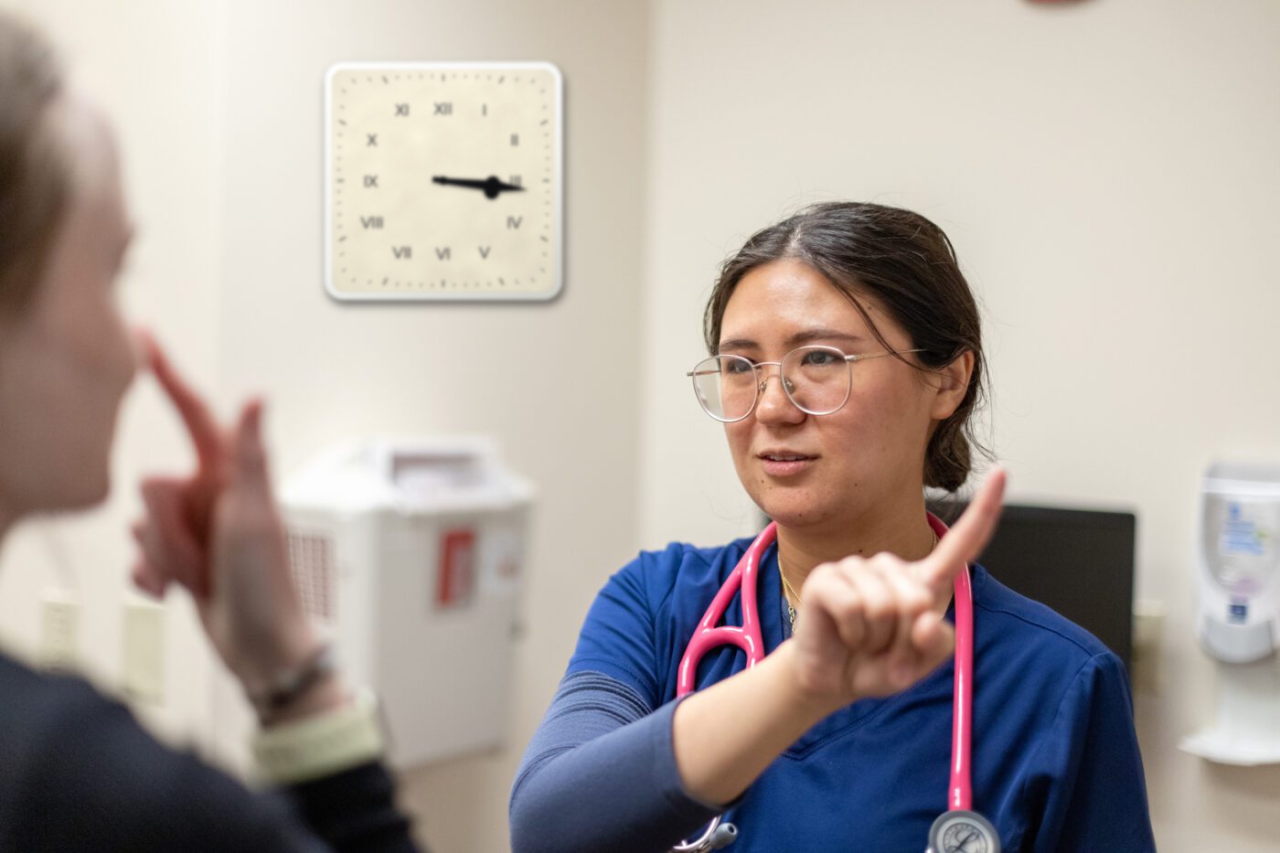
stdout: 3:16
